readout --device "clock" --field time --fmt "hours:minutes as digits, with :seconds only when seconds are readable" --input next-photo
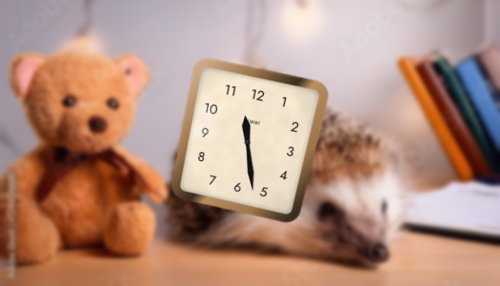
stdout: 11:27
